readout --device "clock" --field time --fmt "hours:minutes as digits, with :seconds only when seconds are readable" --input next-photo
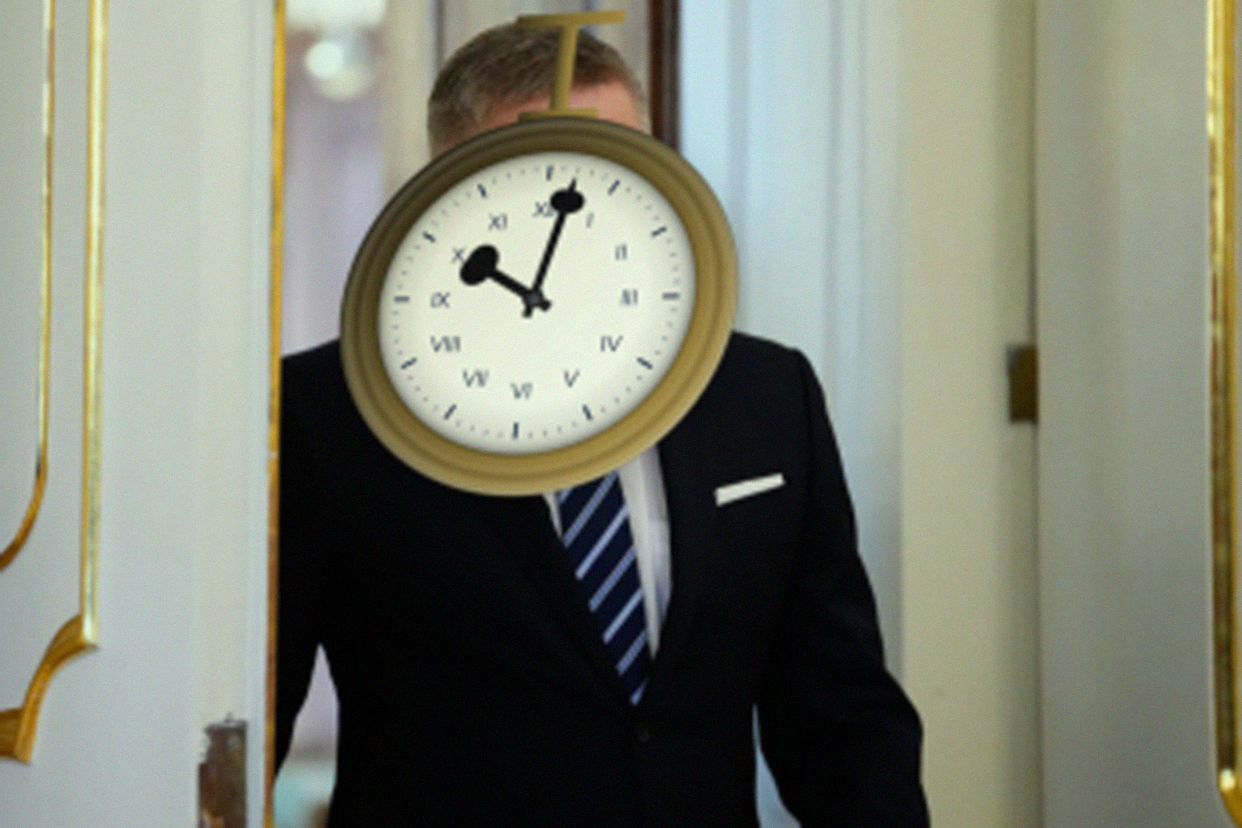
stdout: 10:02
